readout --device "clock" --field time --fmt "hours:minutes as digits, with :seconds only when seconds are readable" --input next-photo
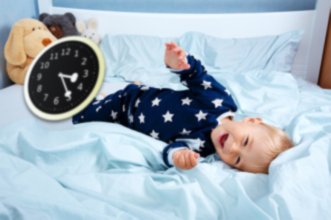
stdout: 3:25
